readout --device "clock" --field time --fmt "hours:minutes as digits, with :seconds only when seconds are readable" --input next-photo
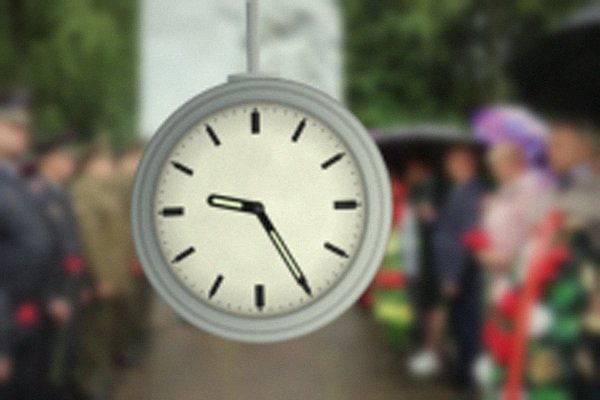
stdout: 9:25
